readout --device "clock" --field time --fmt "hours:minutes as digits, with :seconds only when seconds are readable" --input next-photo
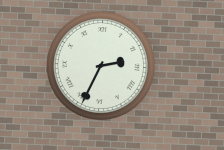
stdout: 2:34
